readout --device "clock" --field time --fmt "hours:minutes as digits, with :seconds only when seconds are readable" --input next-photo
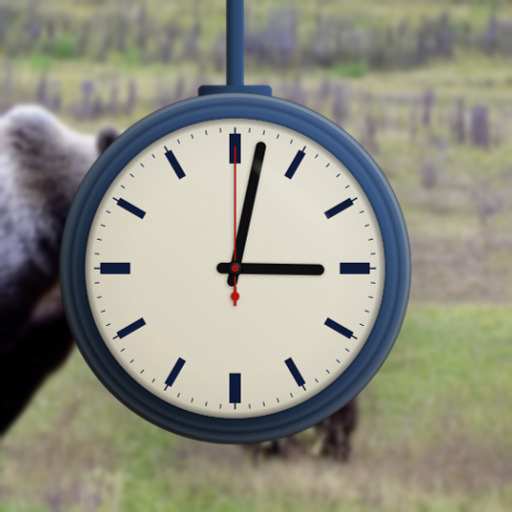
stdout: 3:02:00
